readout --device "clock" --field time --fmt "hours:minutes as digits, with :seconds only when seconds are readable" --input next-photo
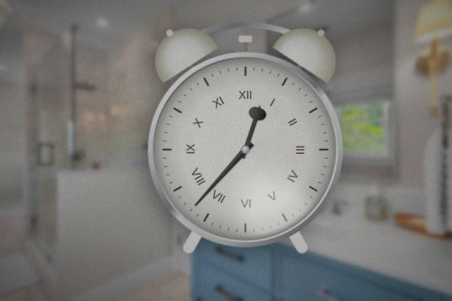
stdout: 12:37
